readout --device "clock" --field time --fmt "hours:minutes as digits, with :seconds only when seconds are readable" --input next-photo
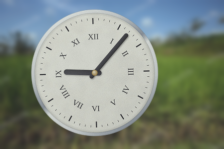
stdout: 9:07
